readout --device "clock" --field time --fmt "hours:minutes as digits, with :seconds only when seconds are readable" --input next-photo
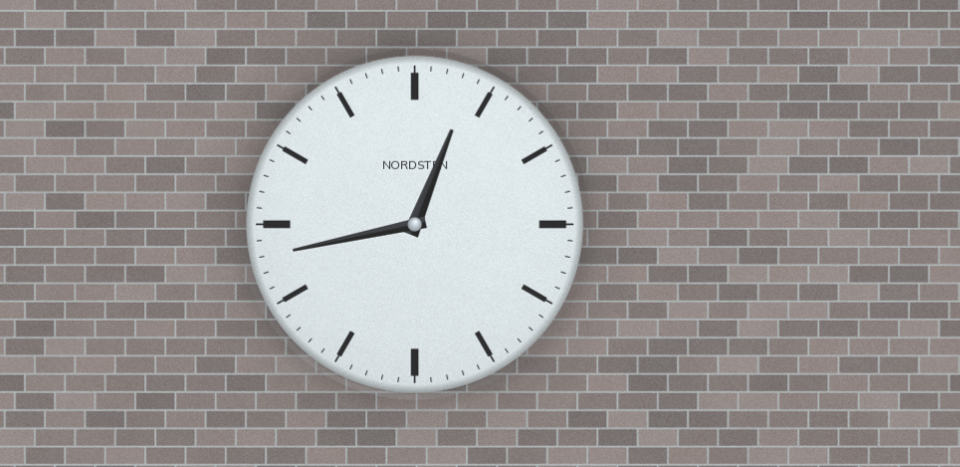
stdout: 12:43
